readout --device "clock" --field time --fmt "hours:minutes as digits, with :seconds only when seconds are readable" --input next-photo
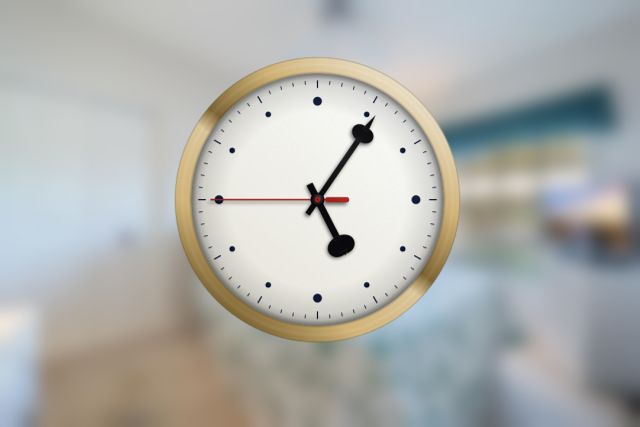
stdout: 5:05:45
